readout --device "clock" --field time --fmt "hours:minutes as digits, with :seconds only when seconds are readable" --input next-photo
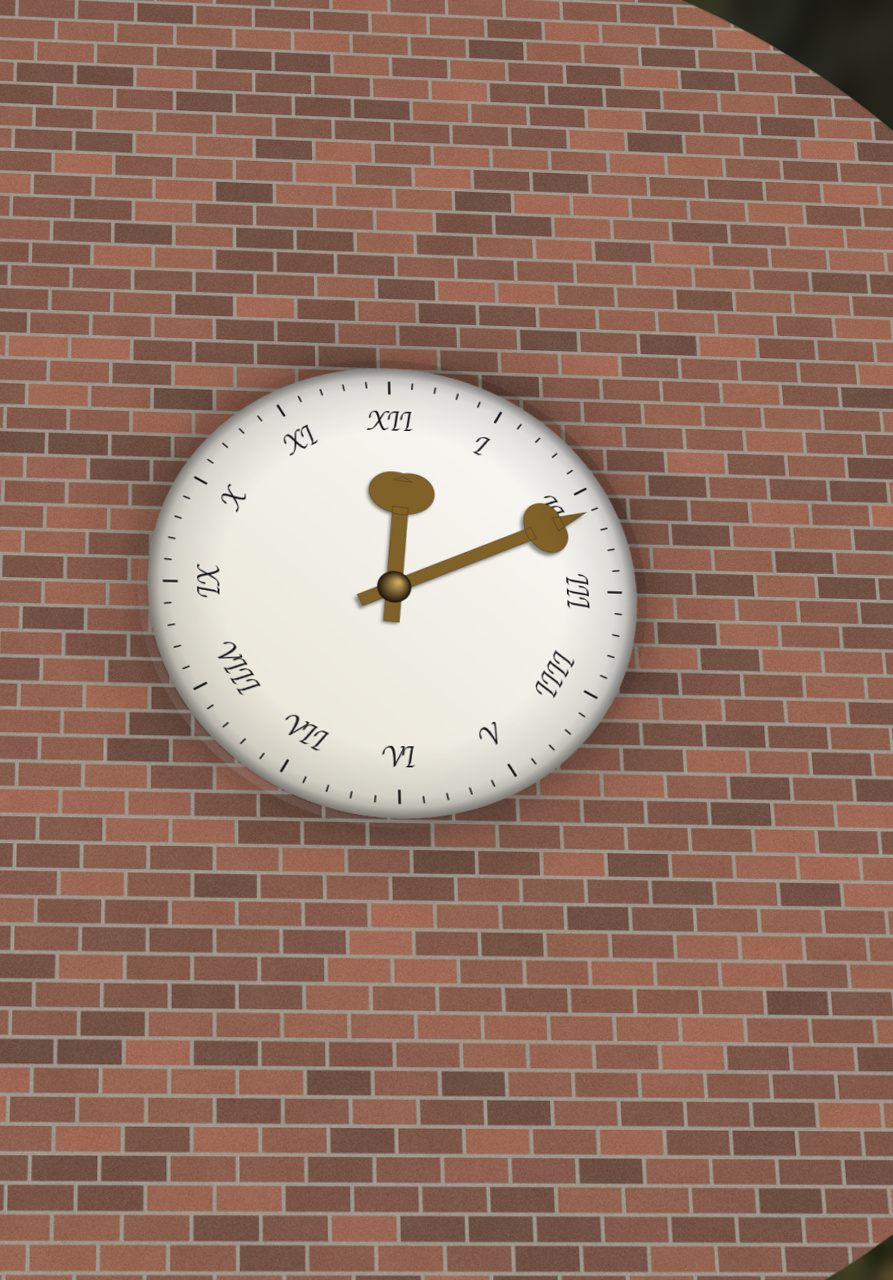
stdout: 12:11
